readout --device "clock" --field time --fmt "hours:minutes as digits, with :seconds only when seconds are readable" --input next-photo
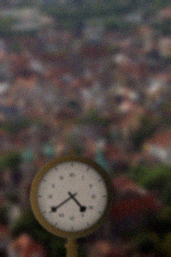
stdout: 4:39
